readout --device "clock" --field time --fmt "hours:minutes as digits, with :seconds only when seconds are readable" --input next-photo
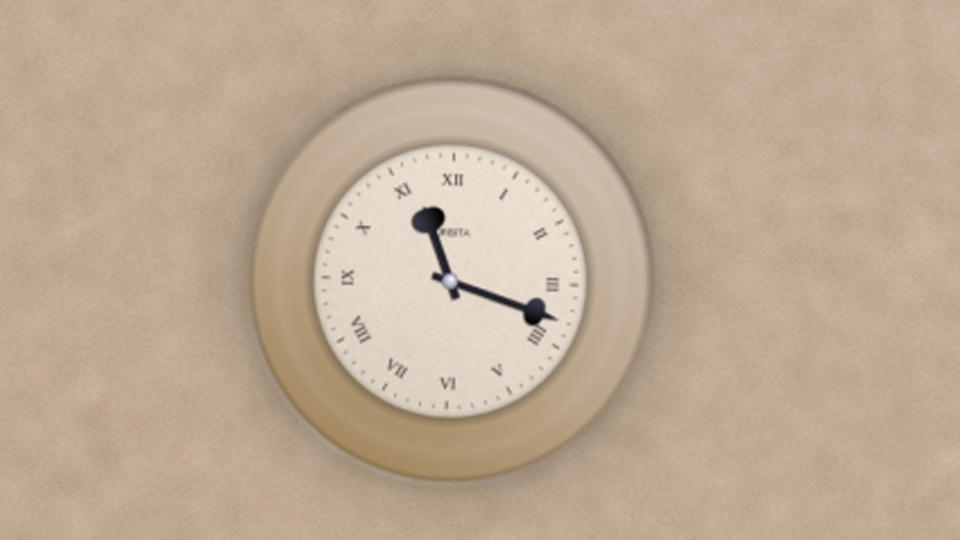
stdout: 11:18
